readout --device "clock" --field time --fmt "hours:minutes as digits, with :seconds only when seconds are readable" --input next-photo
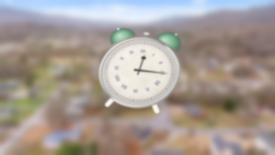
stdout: 12:15
